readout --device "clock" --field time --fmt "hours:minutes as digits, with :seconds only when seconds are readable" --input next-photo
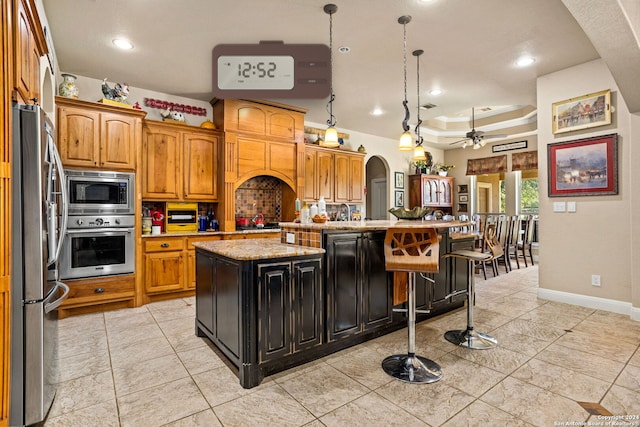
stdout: 12:52
